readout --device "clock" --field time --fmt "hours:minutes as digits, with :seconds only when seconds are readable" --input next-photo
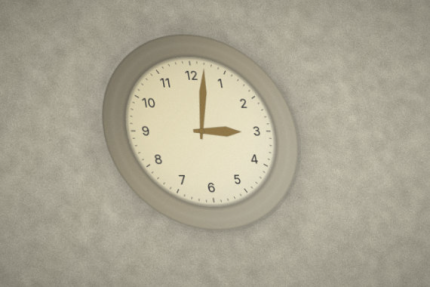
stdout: 3:02
